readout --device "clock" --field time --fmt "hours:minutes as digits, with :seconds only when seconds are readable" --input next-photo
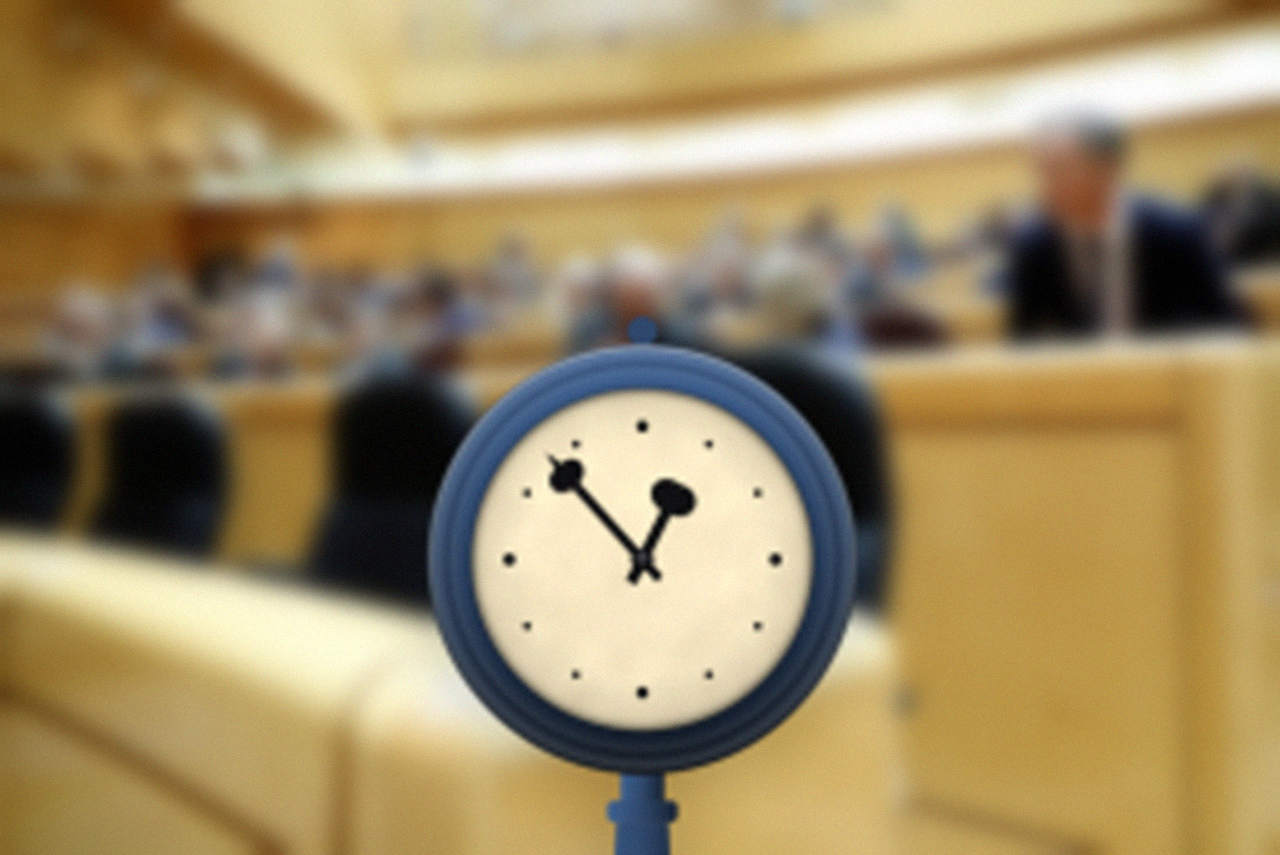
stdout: 12:53
